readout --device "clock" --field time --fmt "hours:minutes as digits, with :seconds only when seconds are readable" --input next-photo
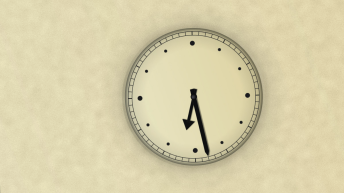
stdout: 6:28
